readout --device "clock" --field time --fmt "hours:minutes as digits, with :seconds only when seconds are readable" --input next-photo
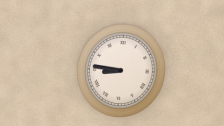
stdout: 8:46
